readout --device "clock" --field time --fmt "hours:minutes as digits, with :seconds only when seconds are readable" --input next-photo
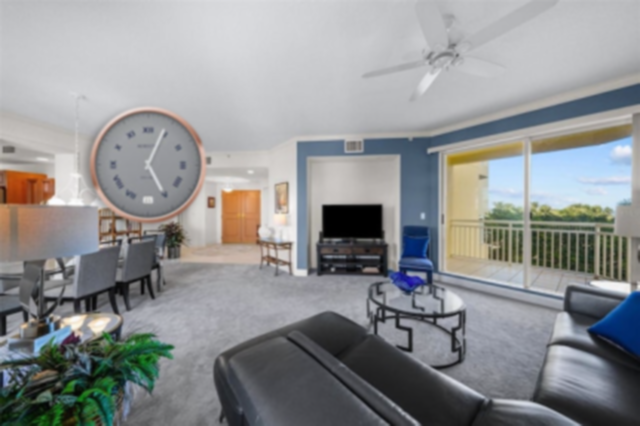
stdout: 5:04
